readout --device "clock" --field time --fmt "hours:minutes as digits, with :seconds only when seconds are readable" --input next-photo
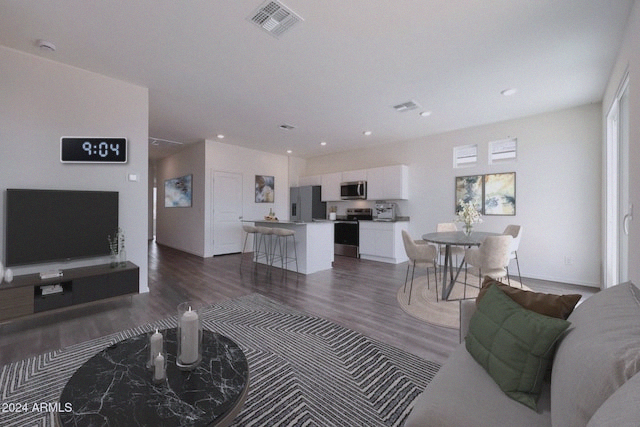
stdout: 9:04
